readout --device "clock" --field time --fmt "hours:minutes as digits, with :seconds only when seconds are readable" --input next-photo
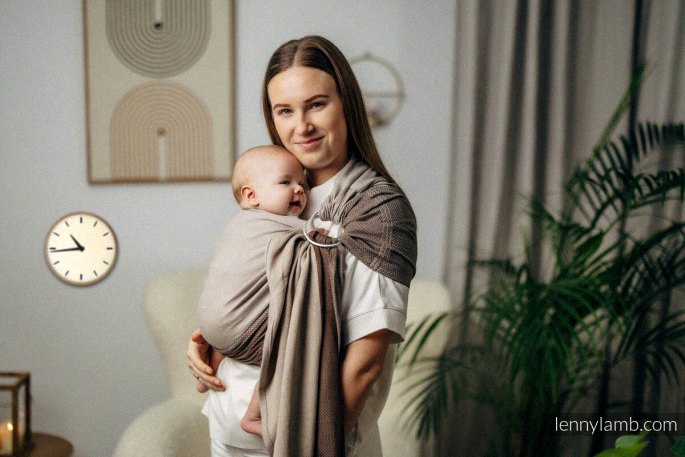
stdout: 10:44
